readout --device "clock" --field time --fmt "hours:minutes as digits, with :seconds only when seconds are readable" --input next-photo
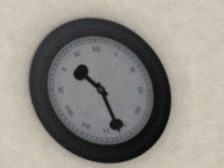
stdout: 10:27
